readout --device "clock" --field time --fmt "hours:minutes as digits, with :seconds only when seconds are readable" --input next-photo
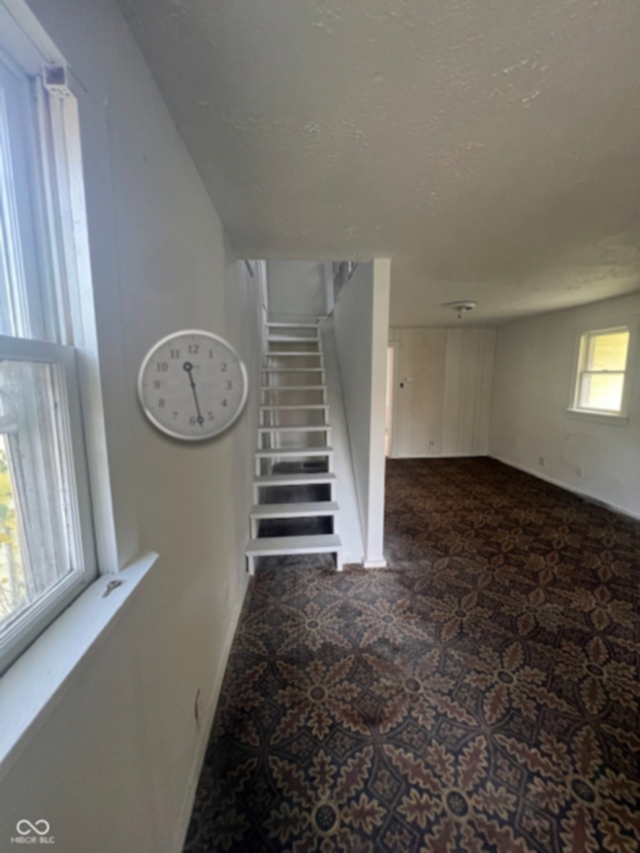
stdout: 11:28
